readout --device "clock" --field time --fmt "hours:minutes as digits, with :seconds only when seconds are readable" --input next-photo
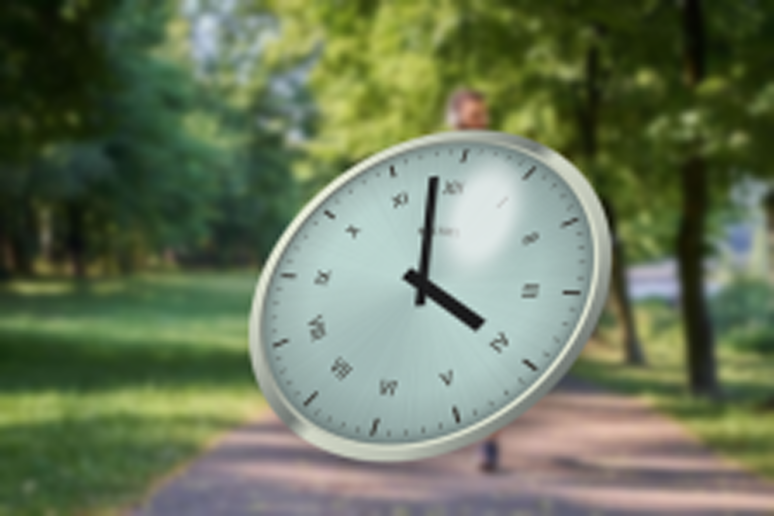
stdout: 3:58
